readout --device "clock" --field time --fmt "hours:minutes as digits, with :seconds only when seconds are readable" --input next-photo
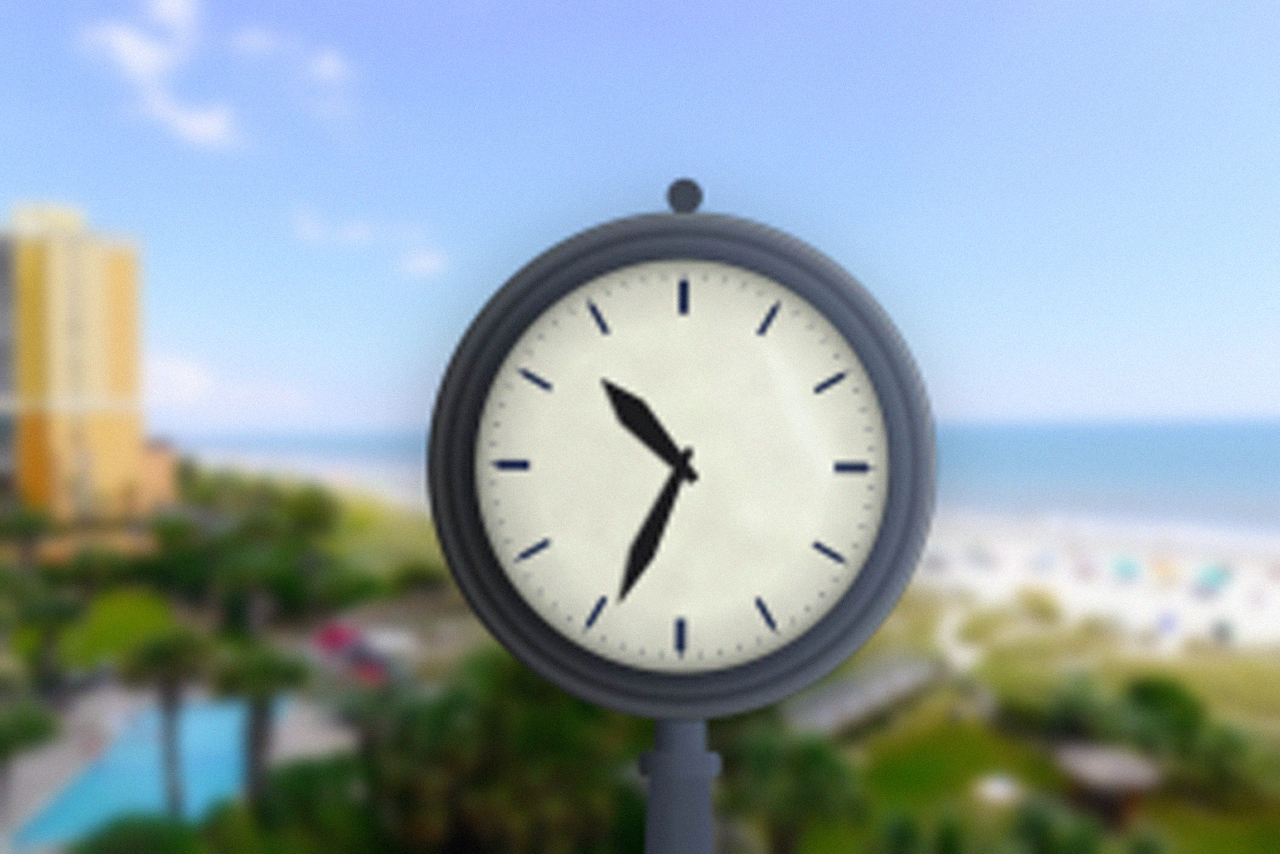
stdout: 10:34
